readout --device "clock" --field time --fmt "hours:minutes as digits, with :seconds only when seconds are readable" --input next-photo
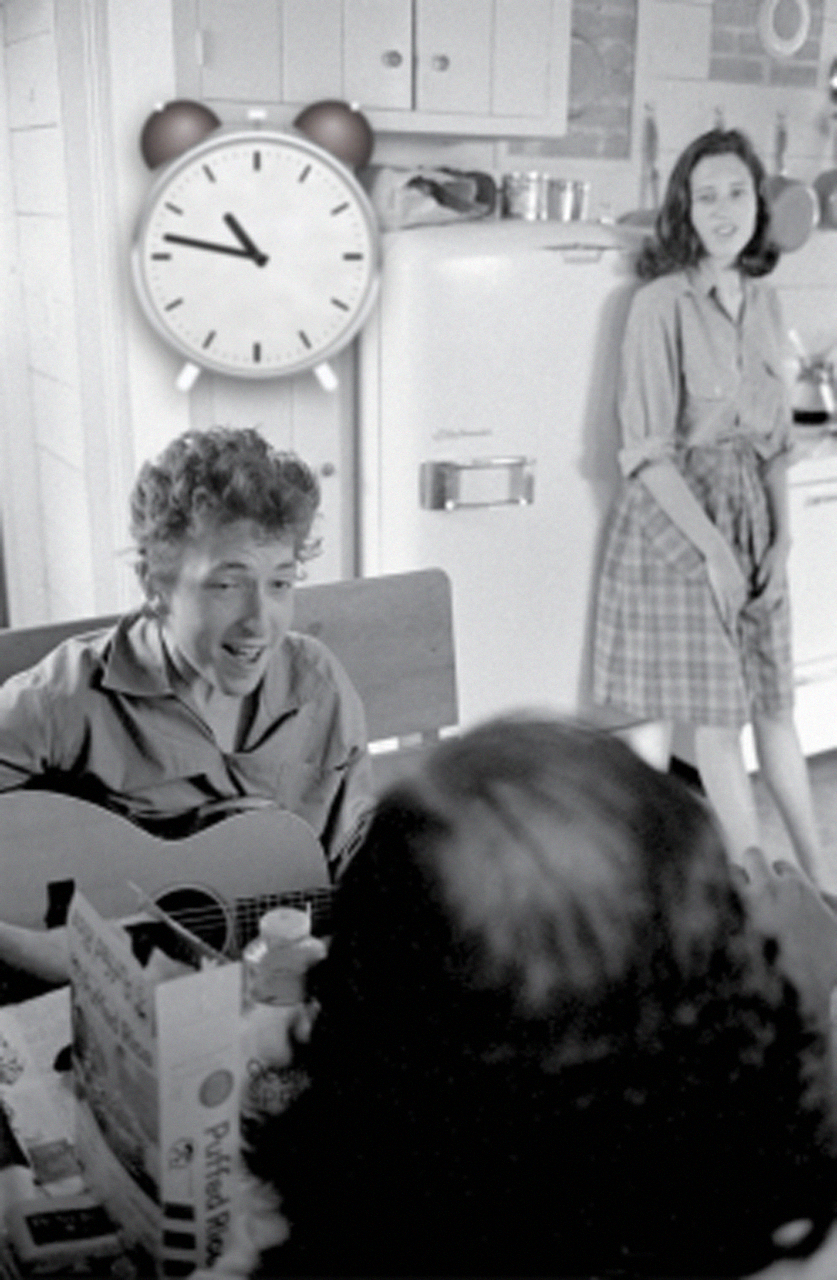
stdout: 10:47
